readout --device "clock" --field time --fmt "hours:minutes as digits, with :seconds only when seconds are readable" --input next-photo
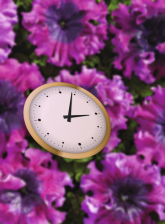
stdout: 3:04
